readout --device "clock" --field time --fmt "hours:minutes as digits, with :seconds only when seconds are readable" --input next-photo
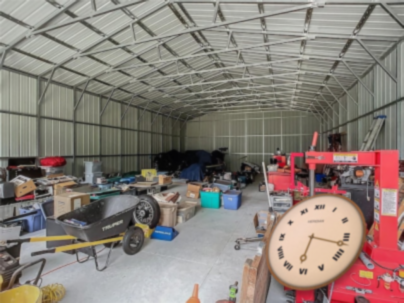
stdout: 6:17
